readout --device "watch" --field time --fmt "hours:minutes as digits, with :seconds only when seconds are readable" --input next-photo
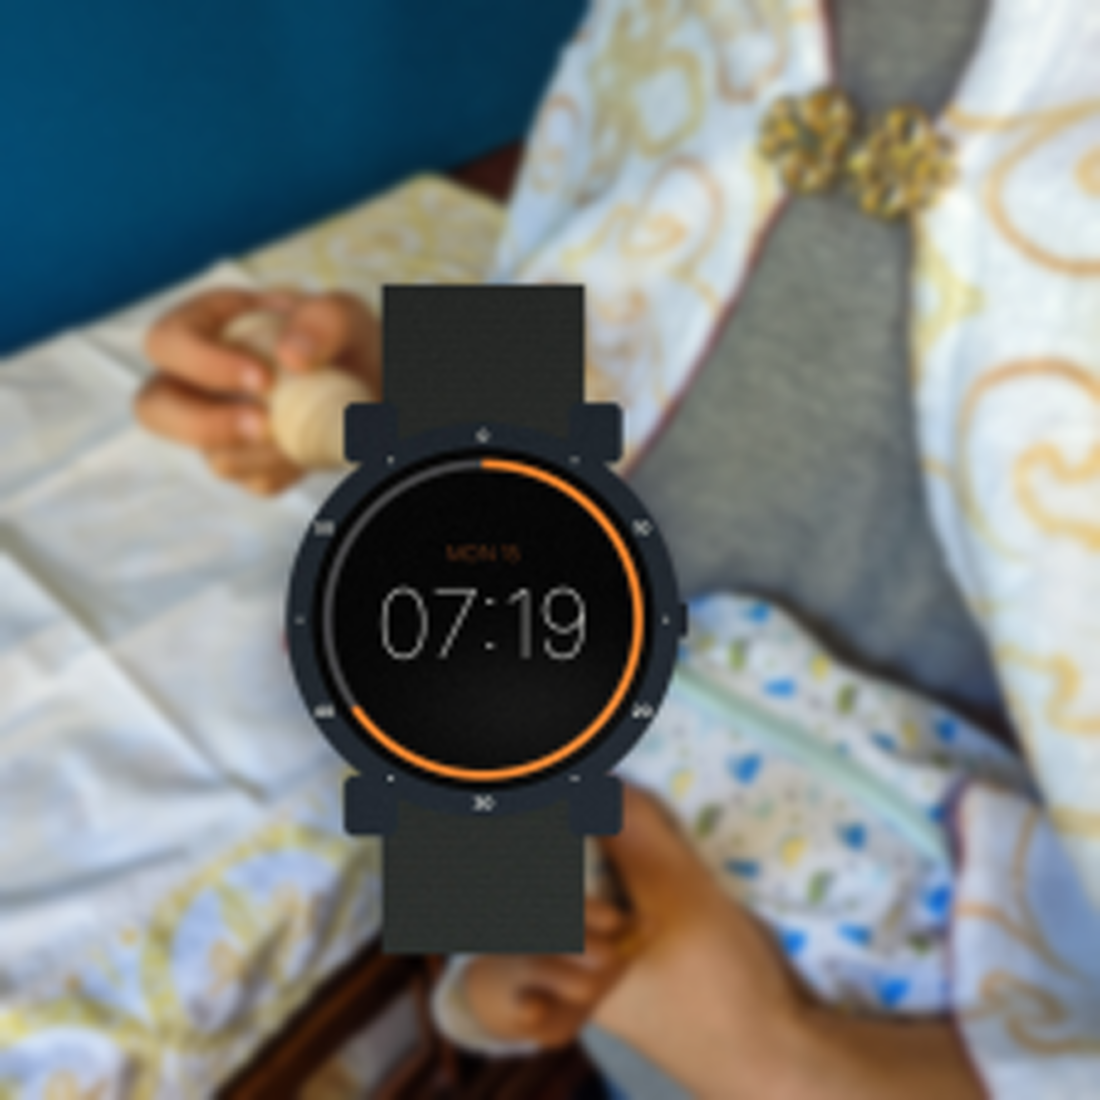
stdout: 7:19
